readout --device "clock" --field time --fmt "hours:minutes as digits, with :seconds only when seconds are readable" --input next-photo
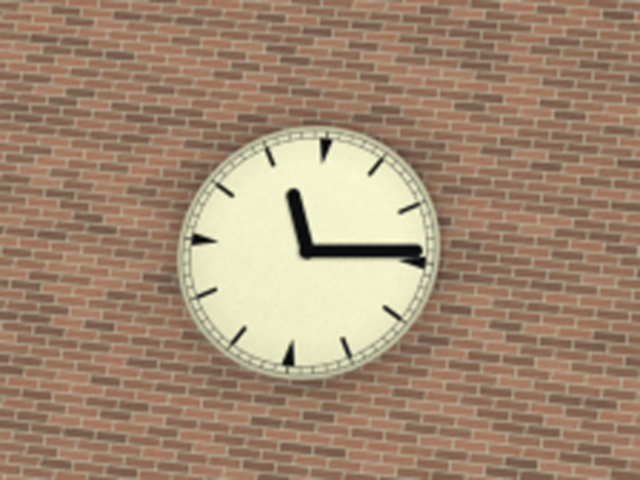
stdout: 11:14
